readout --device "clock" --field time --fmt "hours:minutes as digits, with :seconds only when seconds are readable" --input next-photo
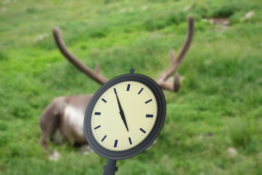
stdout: 4:55
